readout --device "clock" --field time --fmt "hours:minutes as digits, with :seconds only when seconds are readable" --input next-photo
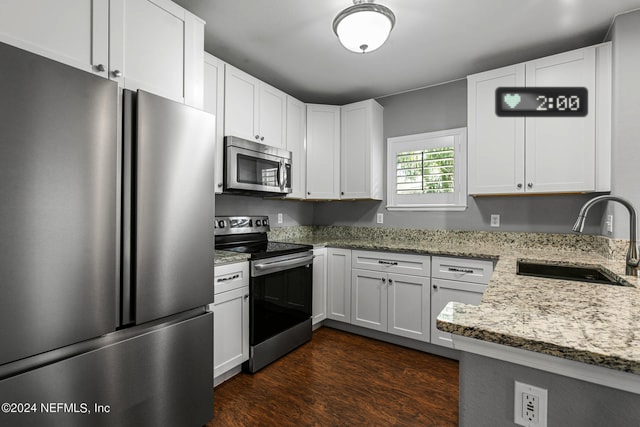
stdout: 2:00
